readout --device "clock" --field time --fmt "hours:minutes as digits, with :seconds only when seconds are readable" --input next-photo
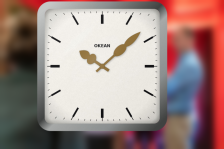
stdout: 10:08
